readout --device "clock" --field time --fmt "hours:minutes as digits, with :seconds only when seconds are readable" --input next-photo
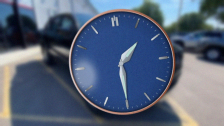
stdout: 1:30
